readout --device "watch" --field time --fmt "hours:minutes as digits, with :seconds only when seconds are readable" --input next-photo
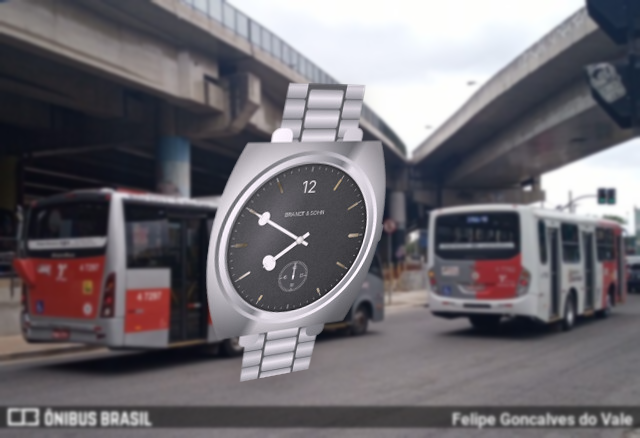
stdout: 7:50
